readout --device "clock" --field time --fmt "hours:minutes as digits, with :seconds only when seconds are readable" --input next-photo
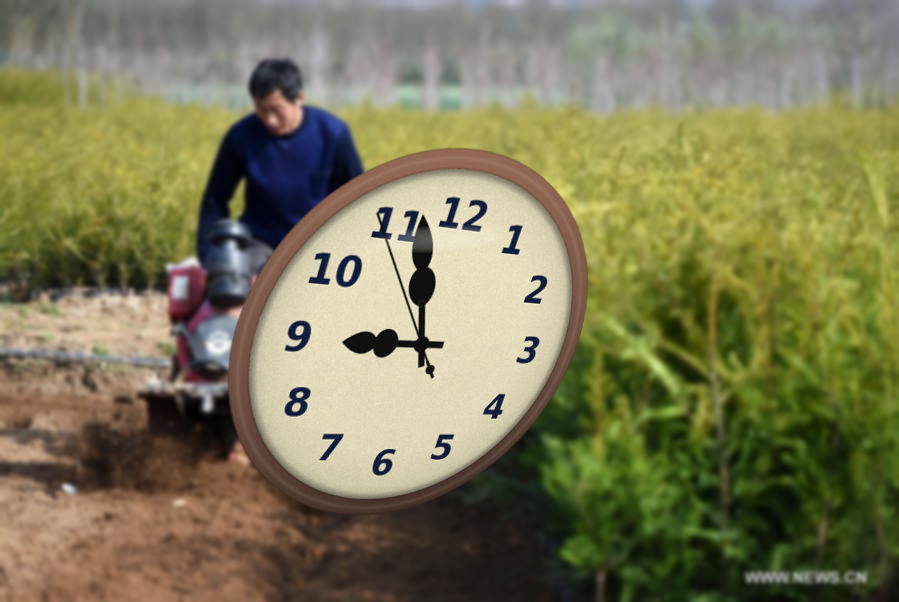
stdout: 8:56:54
